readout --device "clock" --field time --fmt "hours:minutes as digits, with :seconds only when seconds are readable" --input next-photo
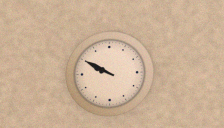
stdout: 9:50
